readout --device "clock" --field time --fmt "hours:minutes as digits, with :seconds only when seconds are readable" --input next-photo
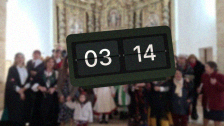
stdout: 3:14
